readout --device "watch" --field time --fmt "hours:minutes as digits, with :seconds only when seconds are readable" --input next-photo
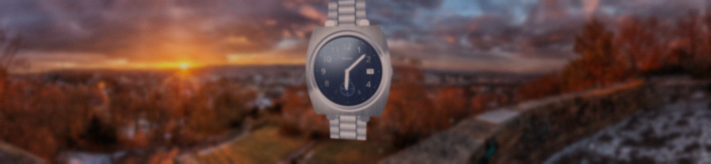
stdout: 6:08
